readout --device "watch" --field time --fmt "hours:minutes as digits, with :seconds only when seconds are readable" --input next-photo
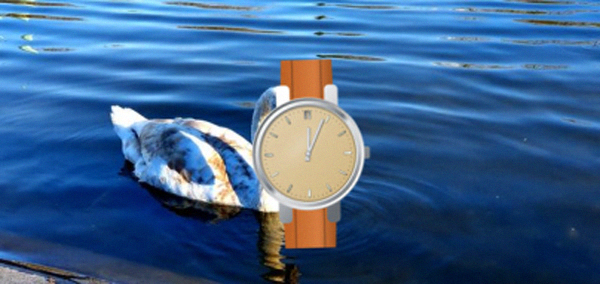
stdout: 12:04
